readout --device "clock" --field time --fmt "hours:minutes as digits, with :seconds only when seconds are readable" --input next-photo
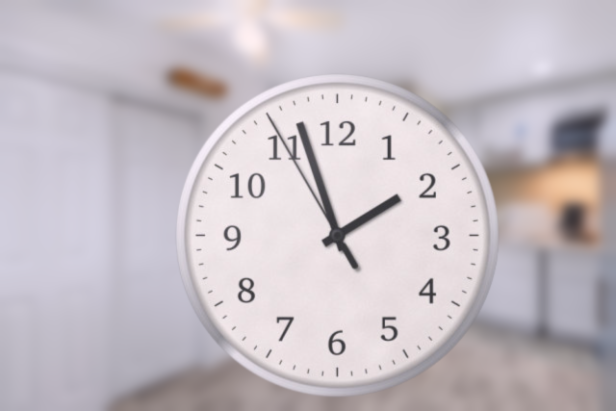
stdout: 1:56:55
